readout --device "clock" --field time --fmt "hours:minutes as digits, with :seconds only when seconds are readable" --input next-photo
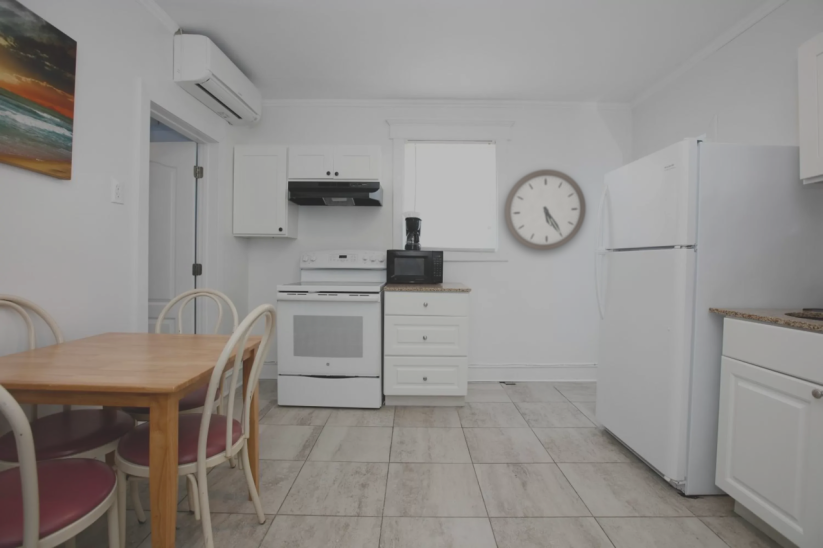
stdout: 5:25
